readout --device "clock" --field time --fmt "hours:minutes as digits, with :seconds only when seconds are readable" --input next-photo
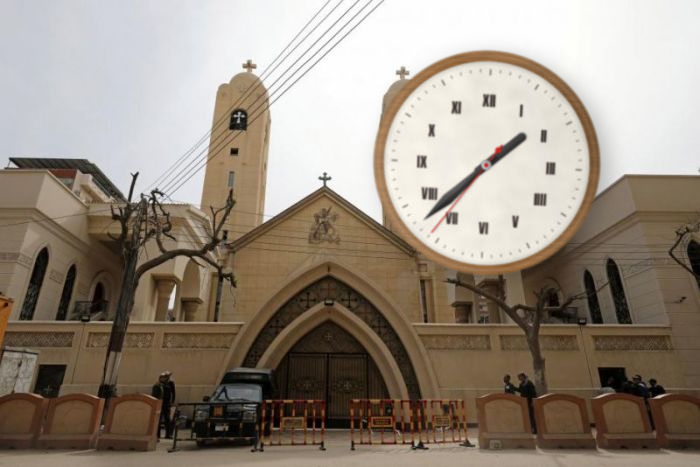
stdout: 1:37:36
